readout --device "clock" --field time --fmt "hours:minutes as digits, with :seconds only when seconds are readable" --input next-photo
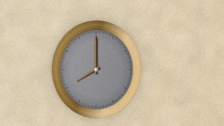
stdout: 8:00
